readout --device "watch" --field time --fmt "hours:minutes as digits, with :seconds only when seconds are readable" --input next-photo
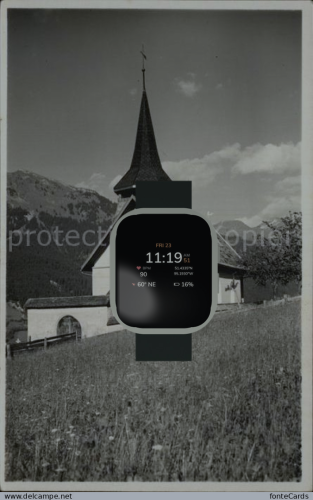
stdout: 11:19
